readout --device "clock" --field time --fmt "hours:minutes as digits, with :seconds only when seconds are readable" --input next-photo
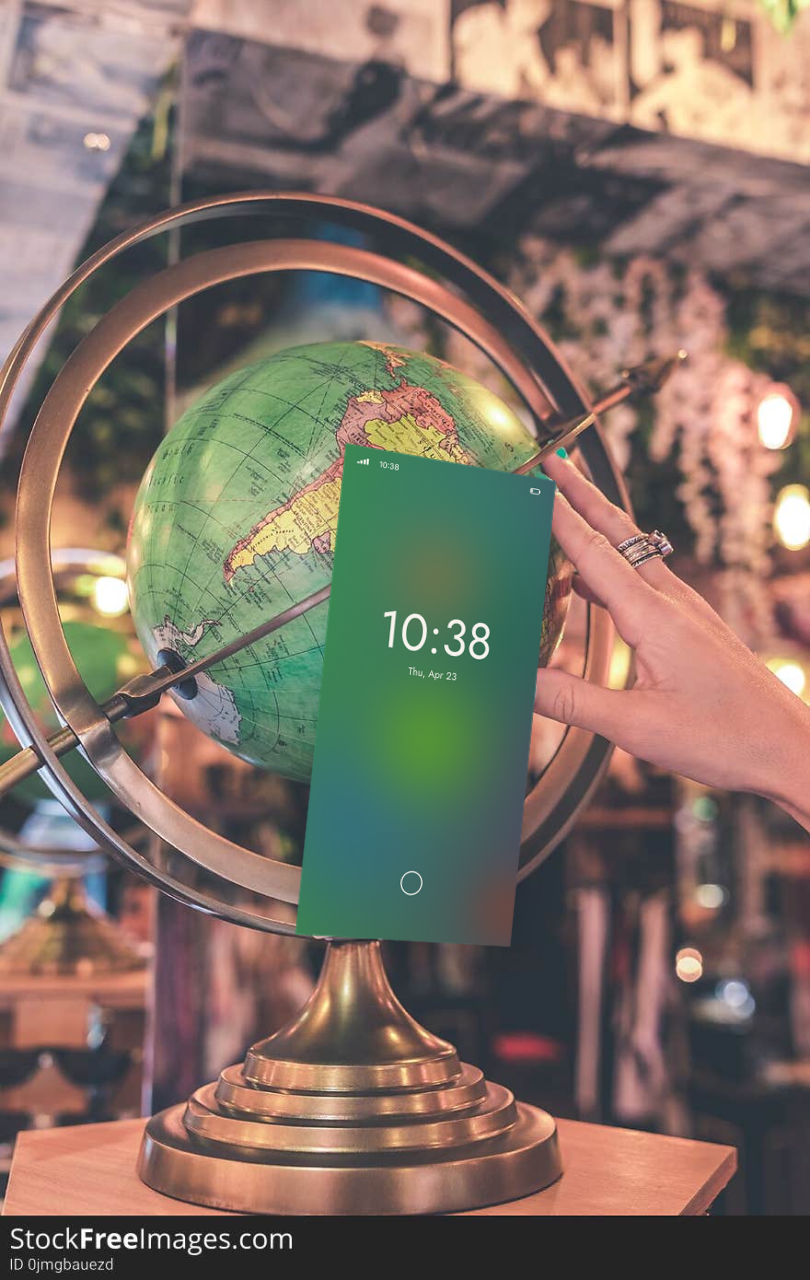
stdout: 10:38
